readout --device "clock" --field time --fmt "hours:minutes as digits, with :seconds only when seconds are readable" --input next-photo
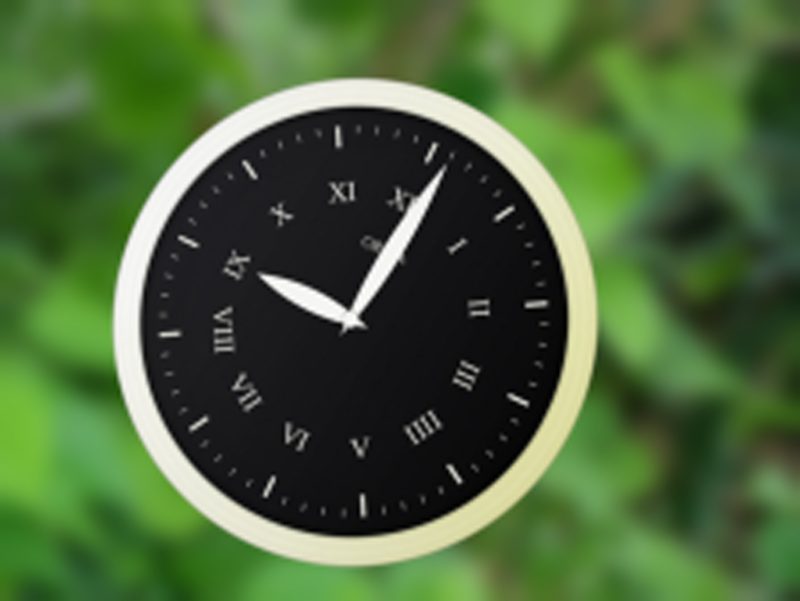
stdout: 9:01
